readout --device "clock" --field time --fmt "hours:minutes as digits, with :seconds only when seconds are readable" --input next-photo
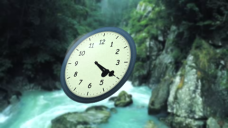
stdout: 4:20
